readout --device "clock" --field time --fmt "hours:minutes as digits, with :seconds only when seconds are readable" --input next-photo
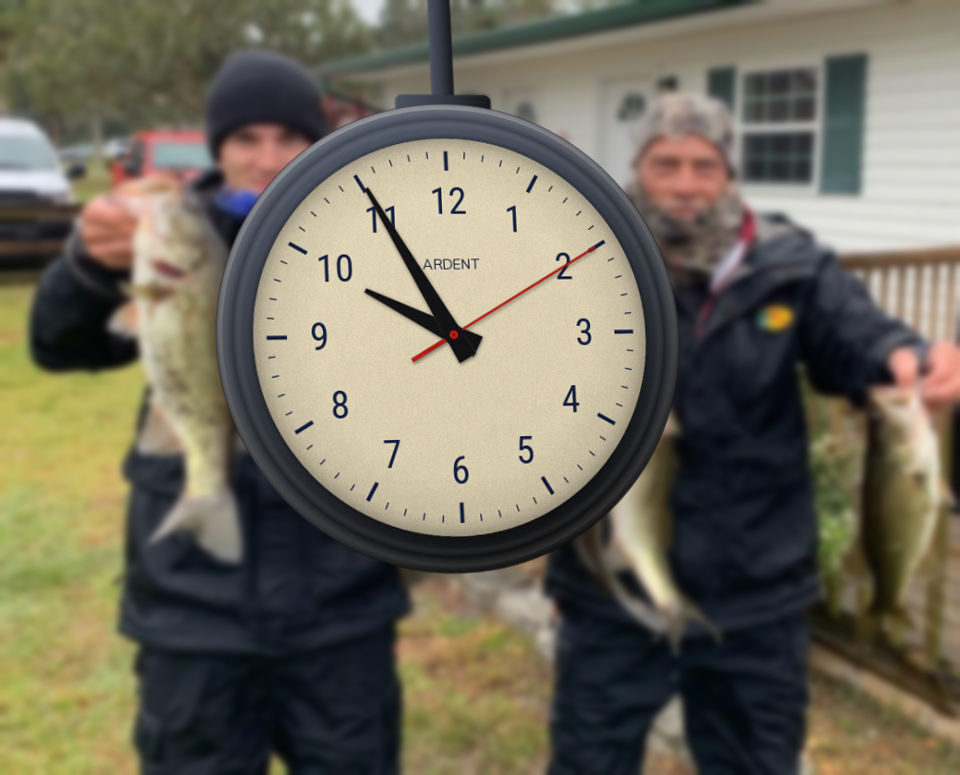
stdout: 9:55:10
